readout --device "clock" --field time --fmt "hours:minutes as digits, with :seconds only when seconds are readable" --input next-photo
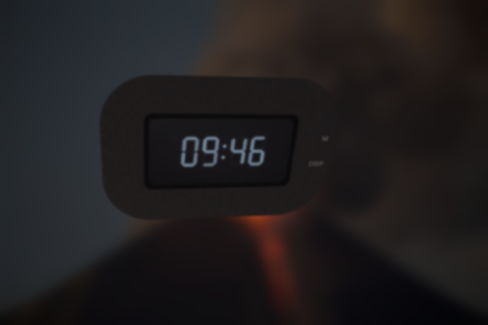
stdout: 9:46
